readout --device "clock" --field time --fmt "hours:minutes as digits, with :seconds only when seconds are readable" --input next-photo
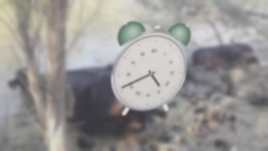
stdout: 4:41
